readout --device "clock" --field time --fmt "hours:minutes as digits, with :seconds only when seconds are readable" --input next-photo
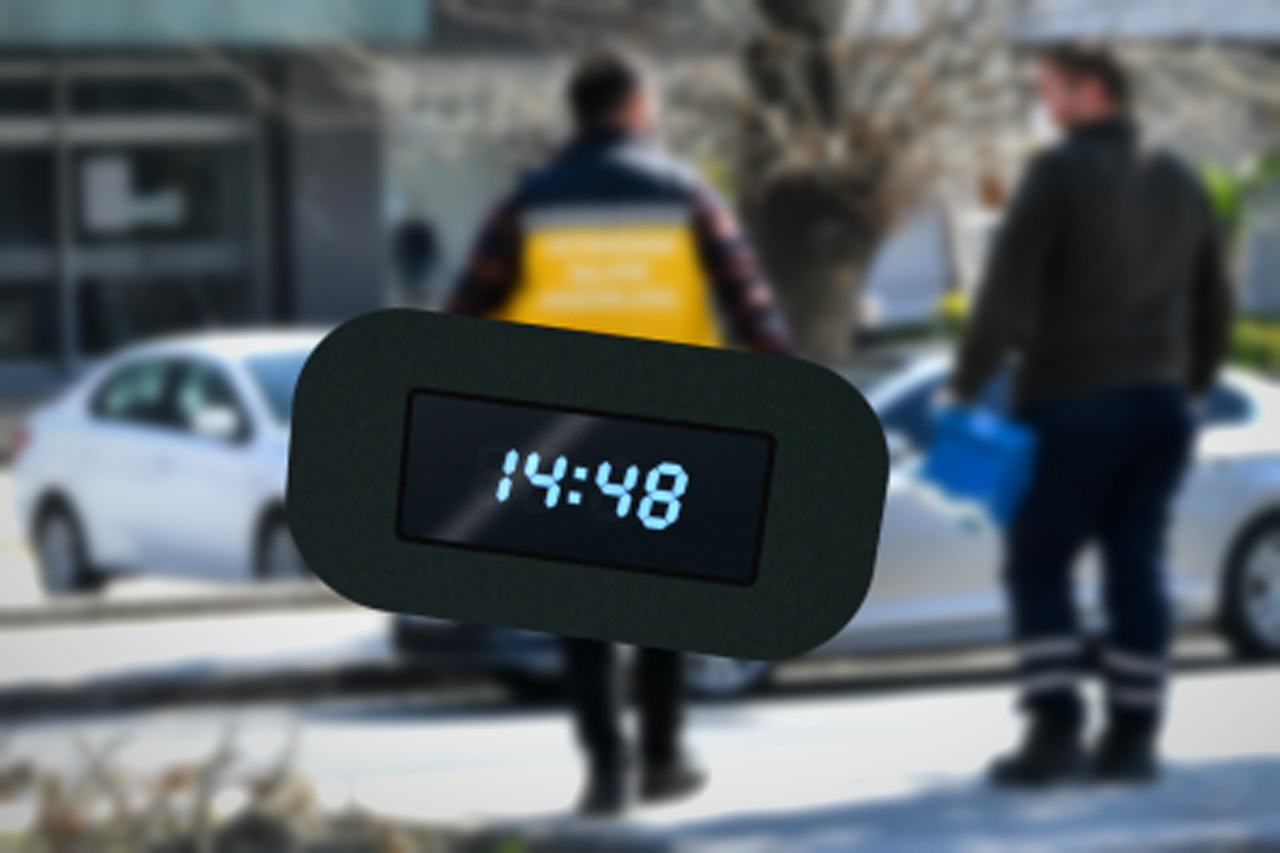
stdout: 14:48
